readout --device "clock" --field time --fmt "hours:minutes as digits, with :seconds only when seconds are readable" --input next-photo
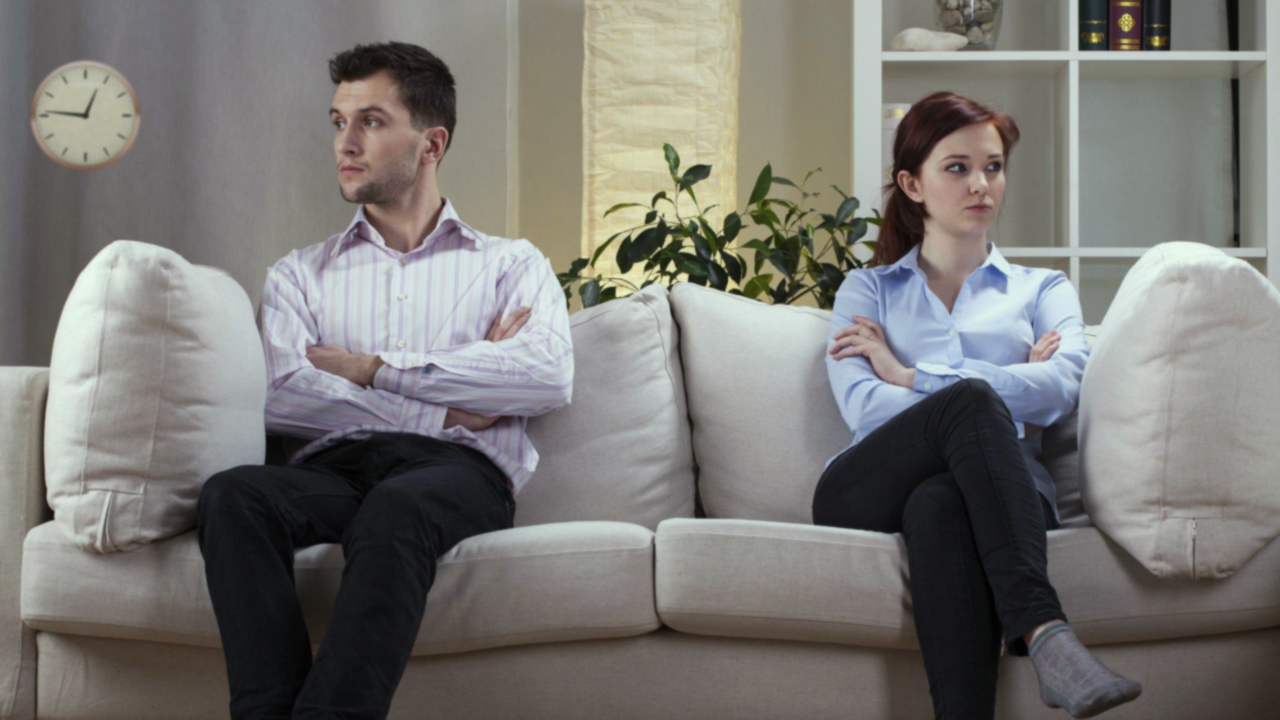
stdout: 12:46
